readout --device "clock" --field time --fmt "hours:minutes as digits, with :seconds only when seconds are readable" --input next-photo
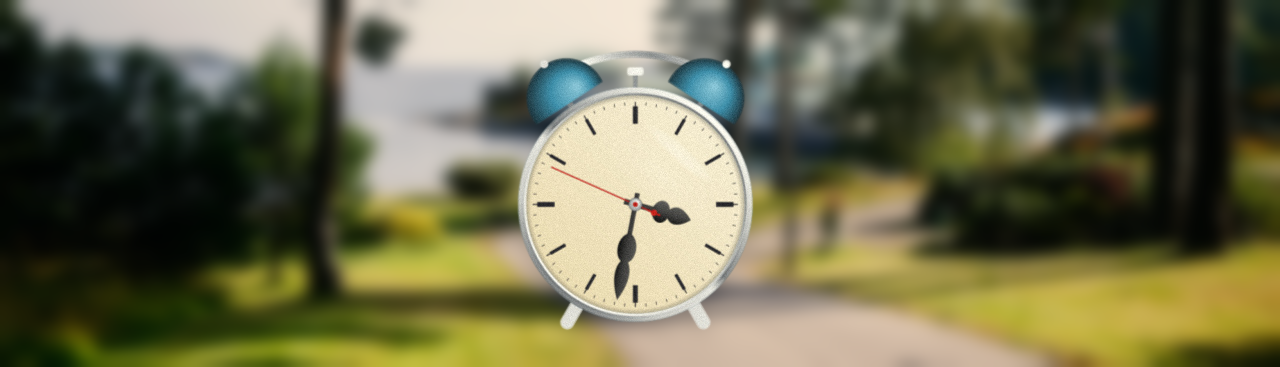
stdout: 3:31:49
